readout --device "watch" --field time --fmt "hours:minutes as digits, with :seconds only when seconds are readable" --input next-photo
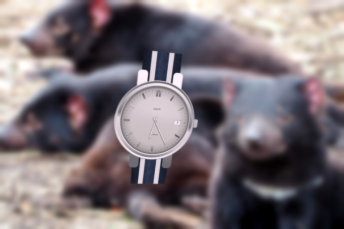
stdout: 6:25
